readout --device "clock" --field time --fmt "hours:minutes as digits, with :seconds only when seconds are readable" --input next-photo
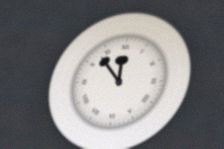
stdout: 11:53
